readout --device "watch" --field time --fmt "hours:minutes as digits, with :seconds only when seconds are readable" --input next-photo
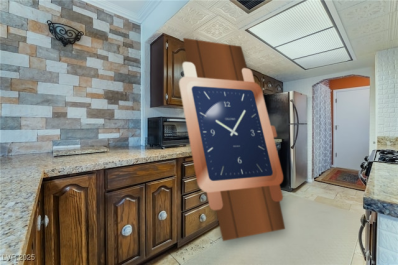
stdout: 10:07
